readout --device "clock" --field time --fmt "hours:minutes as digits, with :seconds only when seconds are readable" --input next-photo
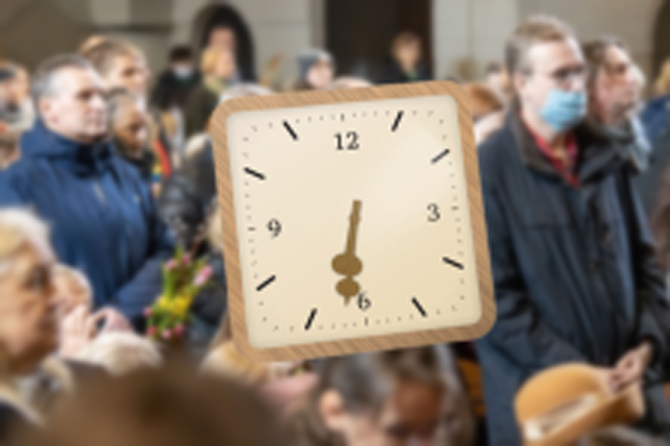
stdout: 6:32
